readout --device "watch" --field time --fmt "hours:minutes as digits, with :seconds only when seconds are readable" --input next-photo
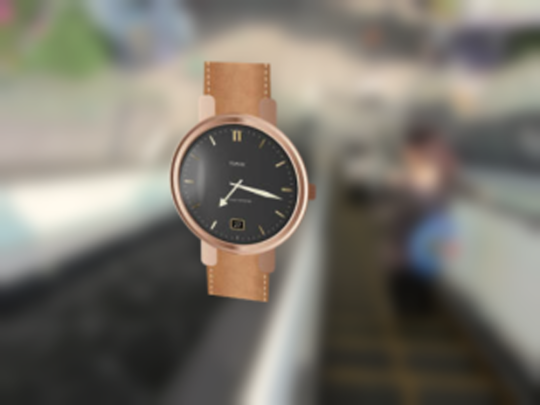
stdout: 7:17
